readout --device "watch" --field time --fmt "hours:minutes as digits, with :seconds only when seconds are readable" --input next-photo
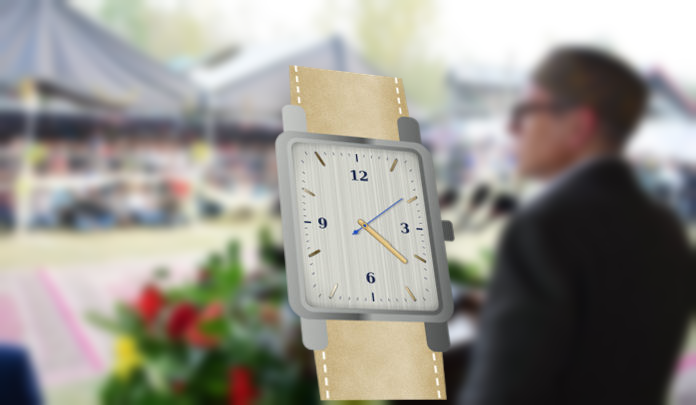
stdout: 4:22:09
